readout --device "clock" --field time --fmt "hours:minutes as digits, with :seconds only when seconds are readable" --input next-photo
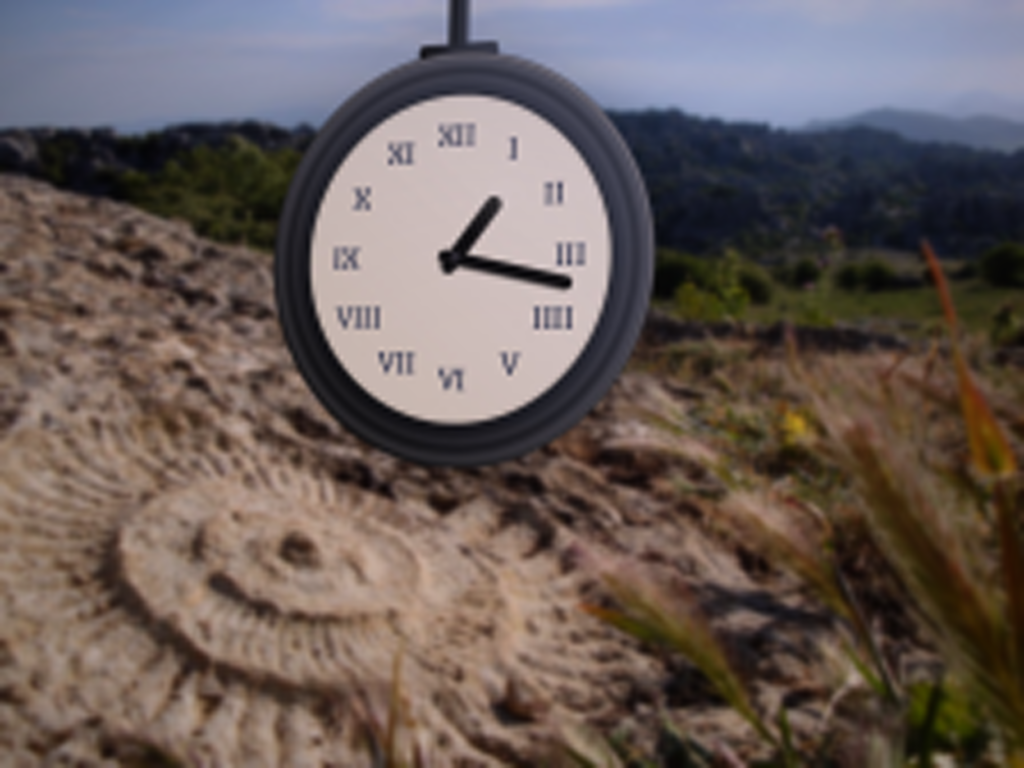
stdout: 1:17
